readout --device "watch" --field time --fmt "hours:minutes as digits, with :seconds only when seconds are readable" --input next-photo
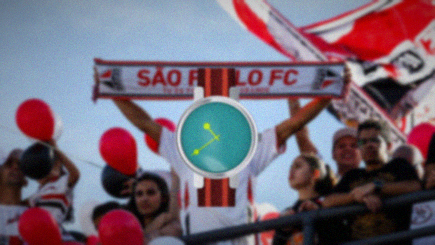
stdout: 10:39
